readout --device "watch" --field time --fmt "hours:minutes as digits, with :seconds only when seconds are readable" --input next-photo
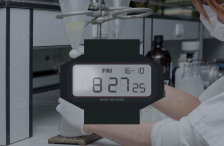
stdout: 8:27:25
